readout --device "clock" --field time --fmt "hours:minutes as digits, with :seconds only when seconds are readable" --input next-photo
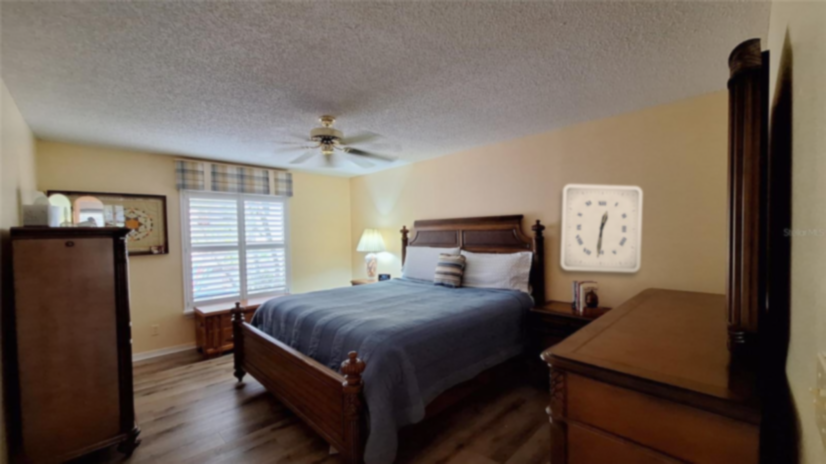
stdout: 12:31
